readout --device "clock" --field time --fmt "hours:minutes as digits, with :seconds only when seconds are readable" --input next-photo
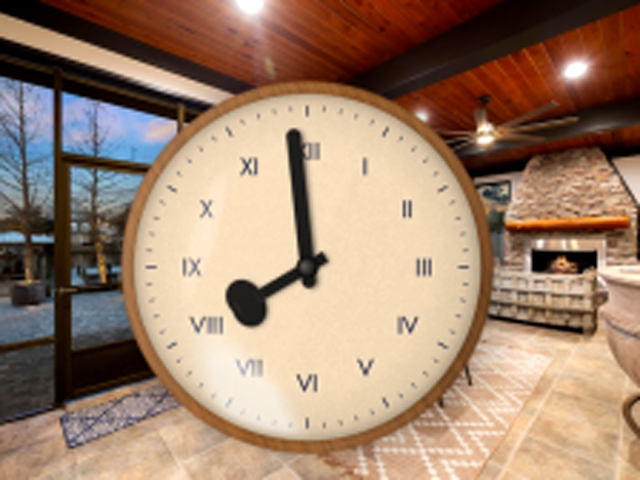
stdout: 7:59
